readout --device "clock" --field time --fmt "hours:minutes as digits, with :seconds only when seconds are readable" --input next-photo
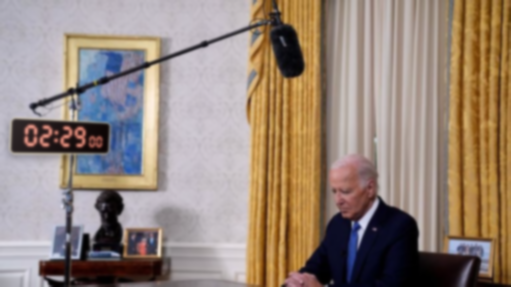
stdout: 2:29
